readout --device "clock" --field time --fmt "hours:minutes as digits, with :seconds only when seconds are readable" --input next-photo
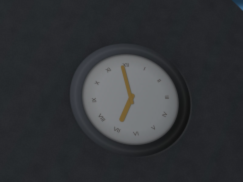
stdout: 6:59
